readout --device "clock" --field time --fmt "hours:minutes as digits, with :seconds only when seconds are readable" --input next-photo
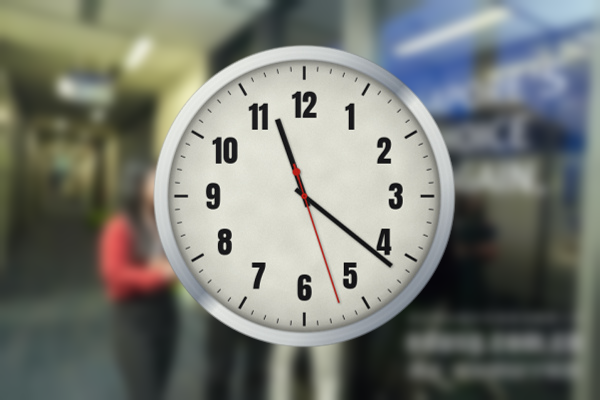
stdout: 11:21:27
